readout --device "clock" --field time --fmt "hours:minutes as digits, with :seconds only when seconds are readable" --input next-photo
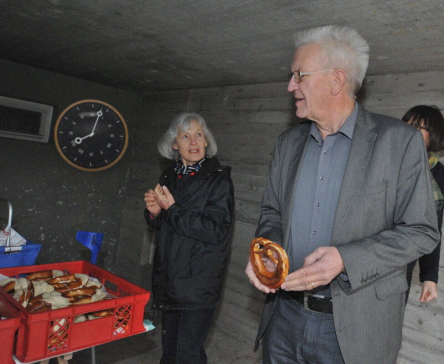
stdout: 8:03
